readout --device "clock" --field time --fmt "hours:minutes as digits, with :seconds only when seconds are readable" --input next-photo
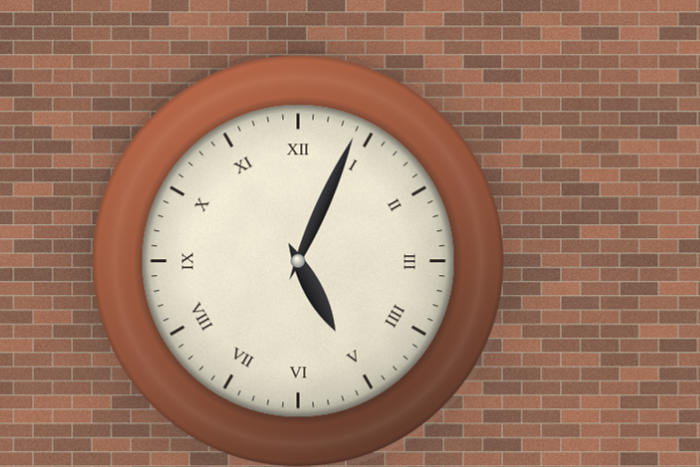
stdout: 5:04
